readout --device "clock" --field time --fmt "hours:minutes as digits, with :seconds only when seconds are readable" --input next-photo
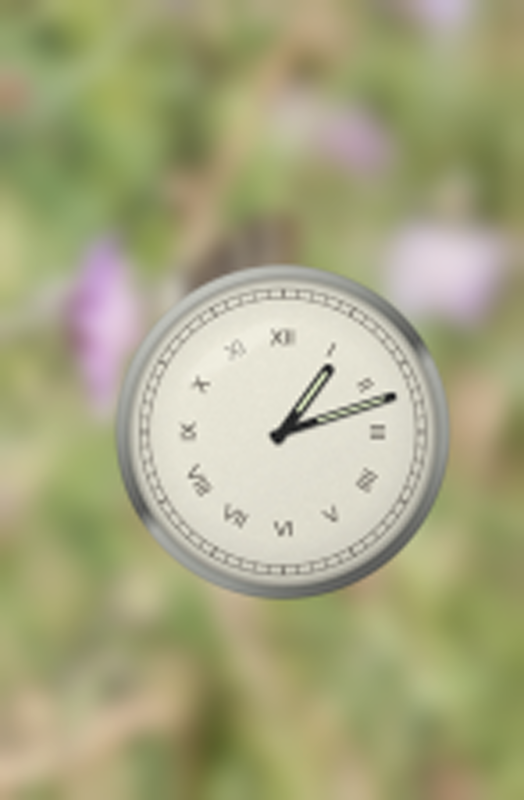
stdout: 1:12
